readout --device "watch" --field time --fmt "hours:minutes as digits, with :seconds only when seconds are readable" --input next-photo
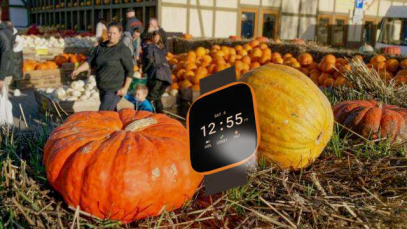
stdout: 12:55
